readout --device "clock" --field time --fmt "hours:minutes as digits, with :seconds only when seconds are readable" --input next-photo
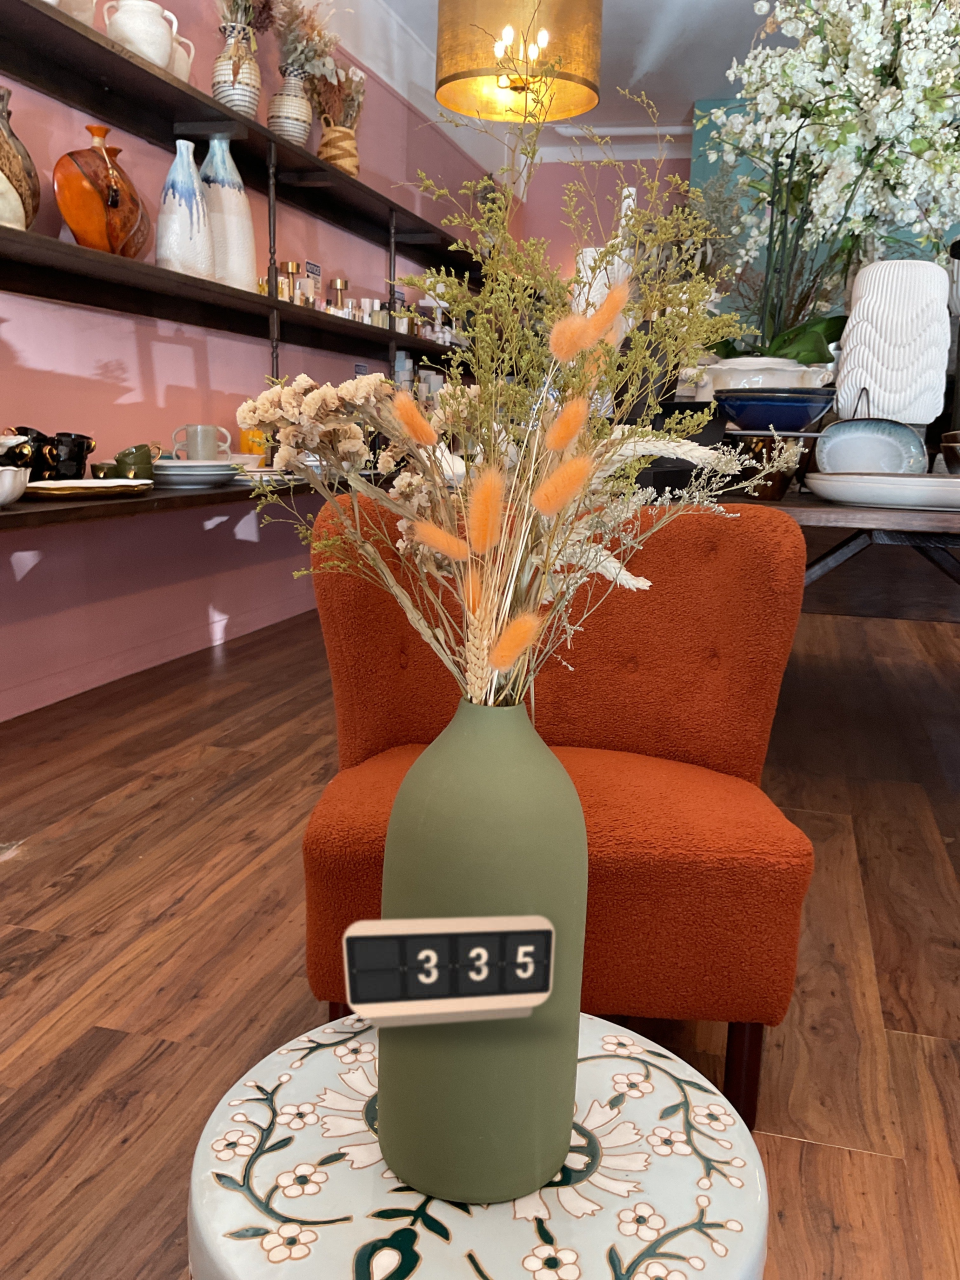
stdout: 3:35
